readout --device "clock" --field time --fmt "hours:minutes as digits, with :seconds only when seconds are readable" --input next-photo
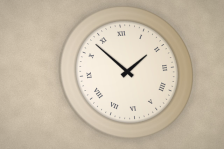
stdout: 1:53
